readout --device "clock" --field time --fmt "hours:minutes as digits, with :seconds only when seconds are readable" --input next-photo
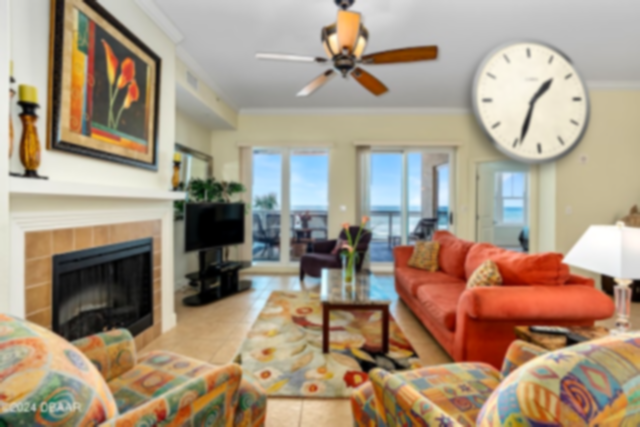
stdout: 1:34
